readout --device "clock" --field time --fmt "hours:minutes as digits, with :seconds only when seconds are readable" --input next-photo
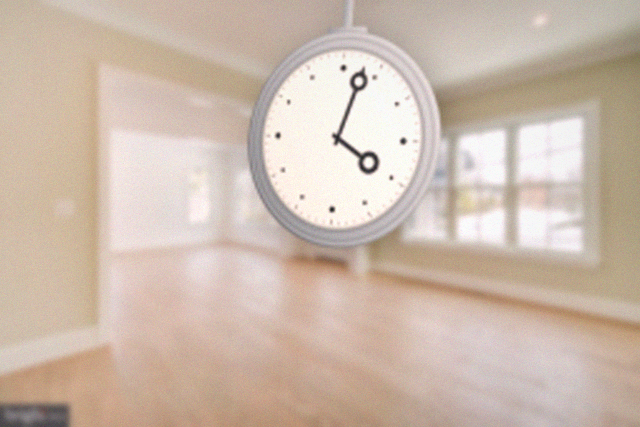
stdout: 4:03
